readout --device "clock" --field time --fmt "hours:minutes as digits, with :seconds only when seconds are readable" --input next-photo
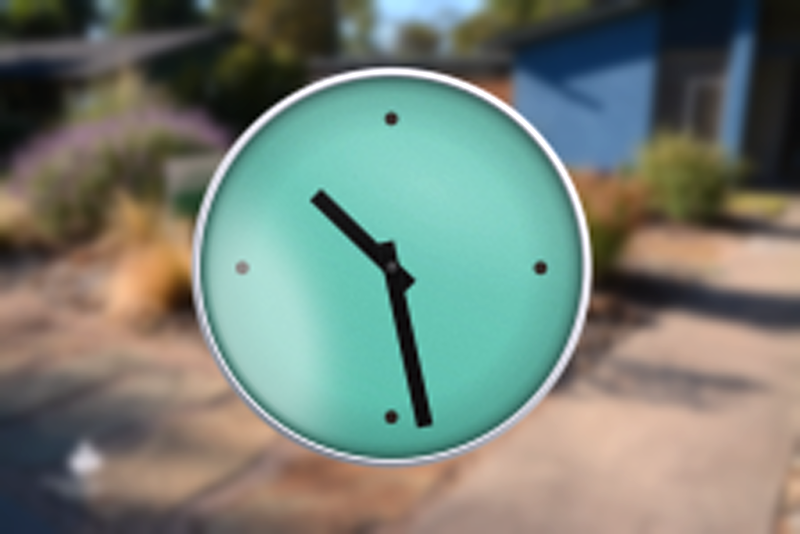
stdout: 10:28
